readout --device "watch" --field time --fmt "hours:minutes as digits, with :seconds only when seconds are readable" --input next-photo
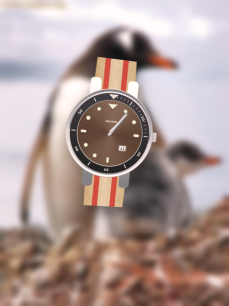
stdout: 1:06
